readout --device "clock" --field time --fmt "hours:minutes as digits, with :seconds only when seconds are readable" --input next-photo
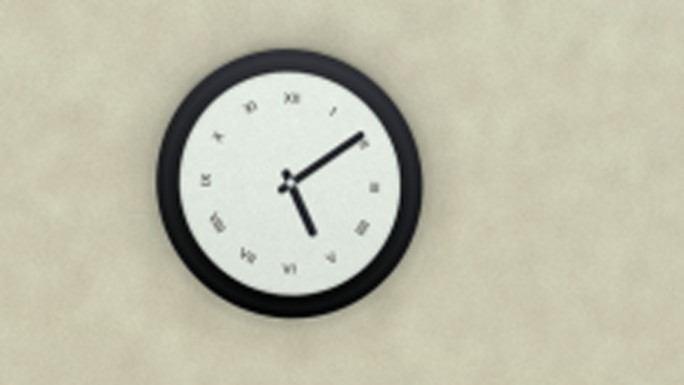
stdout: 5:09
